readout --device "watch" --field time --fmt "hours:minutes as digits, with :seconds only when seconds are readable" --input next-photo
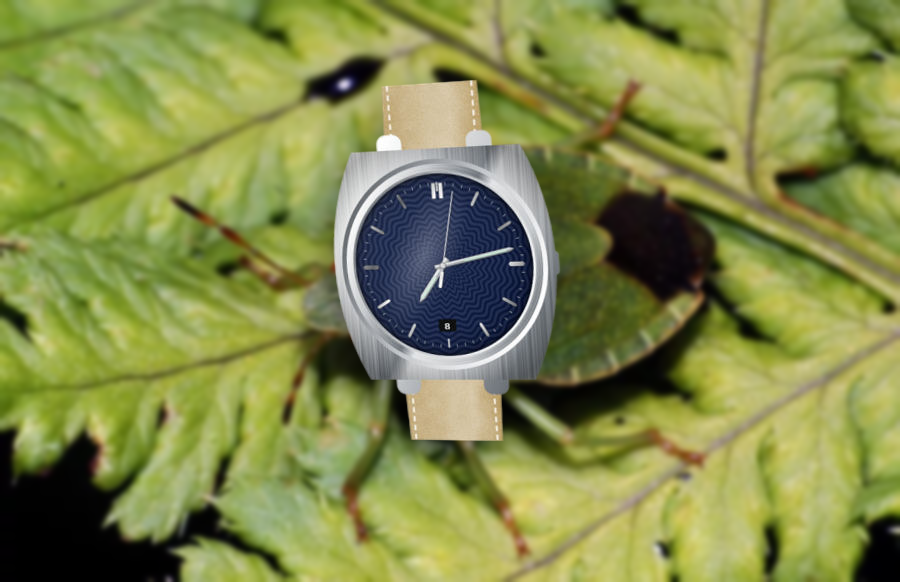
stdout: 7:13:02
